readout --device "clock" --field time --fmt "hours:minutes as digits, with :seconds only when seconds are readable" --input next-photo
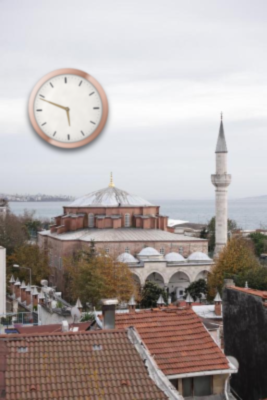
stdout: 5:49
